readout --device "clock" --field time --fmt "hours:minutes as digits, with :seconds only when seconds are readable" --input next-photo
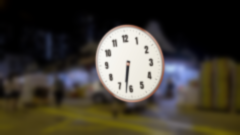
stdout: 6:32
